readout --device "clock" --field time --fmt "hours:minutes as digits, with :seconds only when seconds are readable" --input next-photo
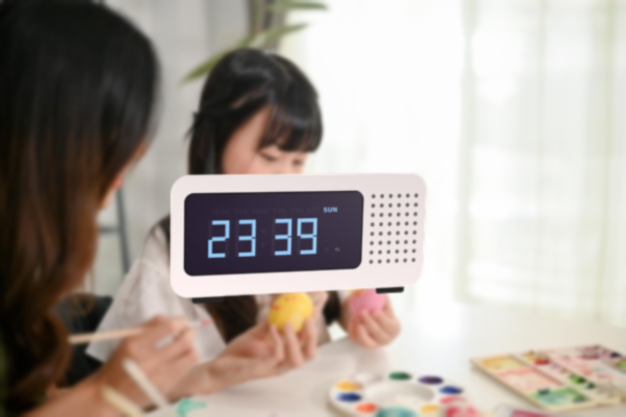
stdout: 23:39
